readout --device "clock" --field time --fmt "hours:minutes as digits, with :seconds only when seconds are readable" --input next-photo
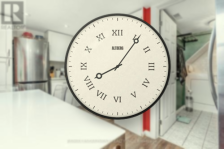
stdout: 8:06
